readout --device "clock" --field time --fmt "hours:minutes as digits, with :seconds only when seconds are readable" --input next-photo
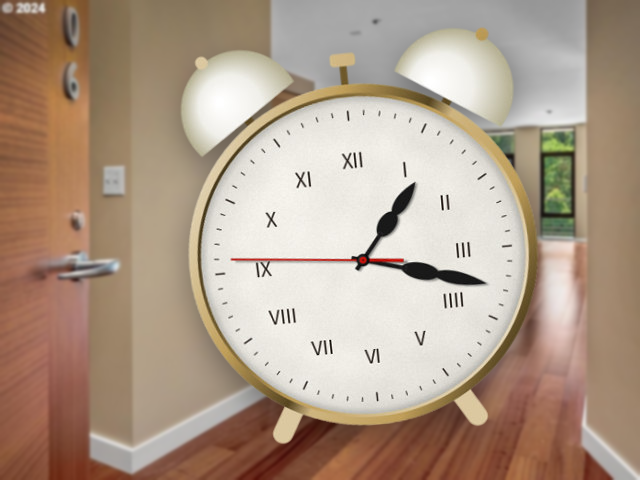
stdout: 1:17:46
